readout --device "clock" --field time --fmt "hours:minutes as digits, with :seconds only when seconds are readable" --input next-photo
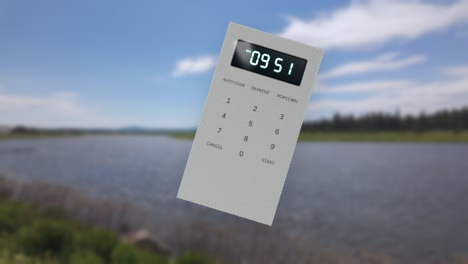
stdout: 9:51
